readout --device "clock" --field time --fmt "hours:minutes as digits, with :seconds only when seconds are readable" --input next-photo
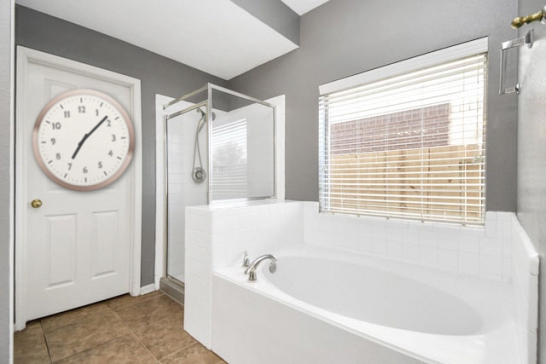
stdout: 7:08
